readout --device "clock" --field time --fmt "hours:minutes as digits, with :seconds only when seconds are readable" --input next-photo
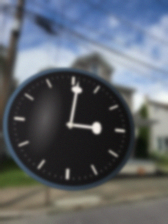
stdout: 3:01
